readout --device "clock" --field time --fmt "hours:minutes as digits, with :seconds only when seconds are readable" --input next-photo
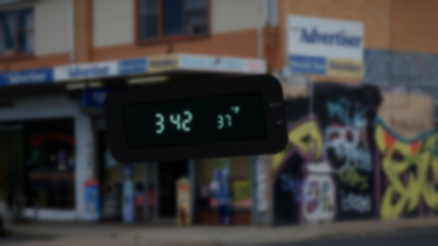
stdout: 3:42
